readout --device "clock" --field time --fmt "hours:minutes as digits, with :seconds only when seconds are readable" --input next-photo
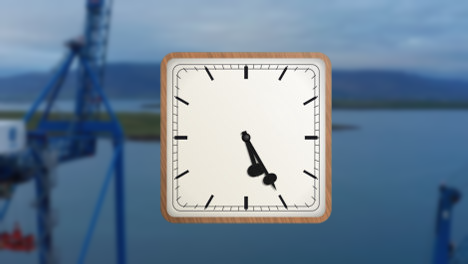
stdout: 5:25
